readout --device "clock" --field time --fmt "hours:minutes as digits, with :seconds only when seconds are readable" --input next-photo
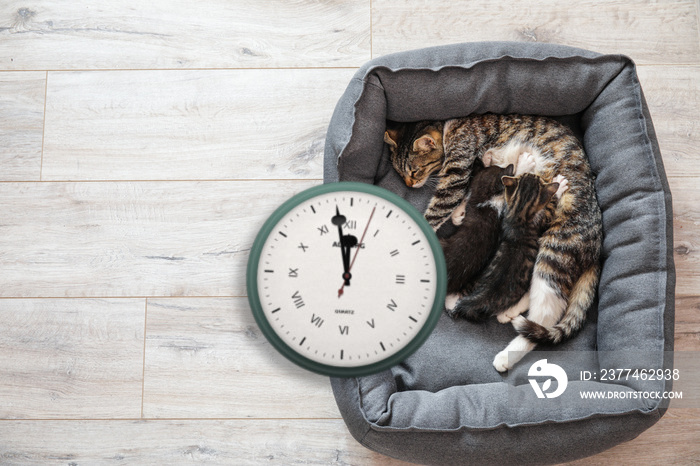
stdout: 11:58:03
